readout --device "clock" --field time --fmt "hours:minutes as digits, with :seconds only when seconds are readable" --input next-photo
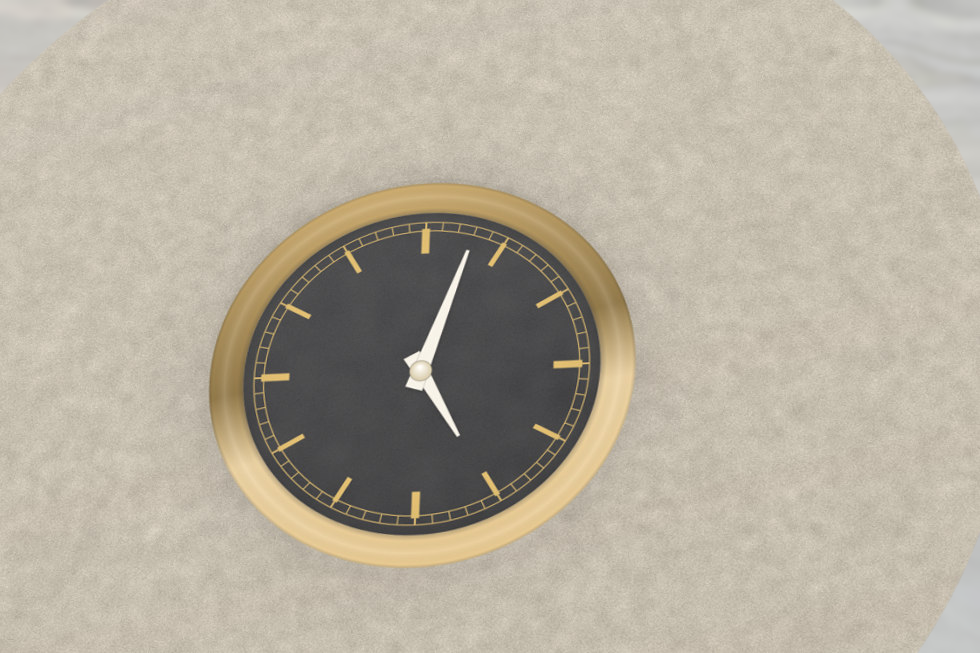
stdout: 5:03
